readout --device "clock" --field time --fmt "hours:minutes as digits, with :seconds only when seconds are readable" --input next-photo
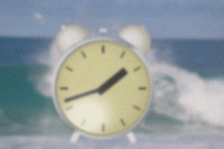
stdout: 1:42
